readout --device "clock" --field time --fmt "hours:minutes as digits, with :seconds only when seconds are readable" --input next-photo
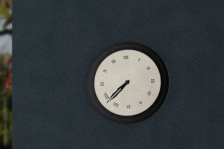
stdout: 7:38
